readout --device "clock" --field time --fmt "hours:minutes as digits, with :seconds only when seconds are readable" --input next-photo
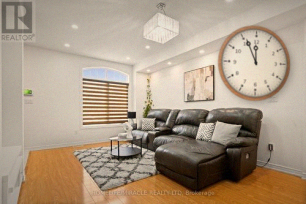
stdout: 11:56
